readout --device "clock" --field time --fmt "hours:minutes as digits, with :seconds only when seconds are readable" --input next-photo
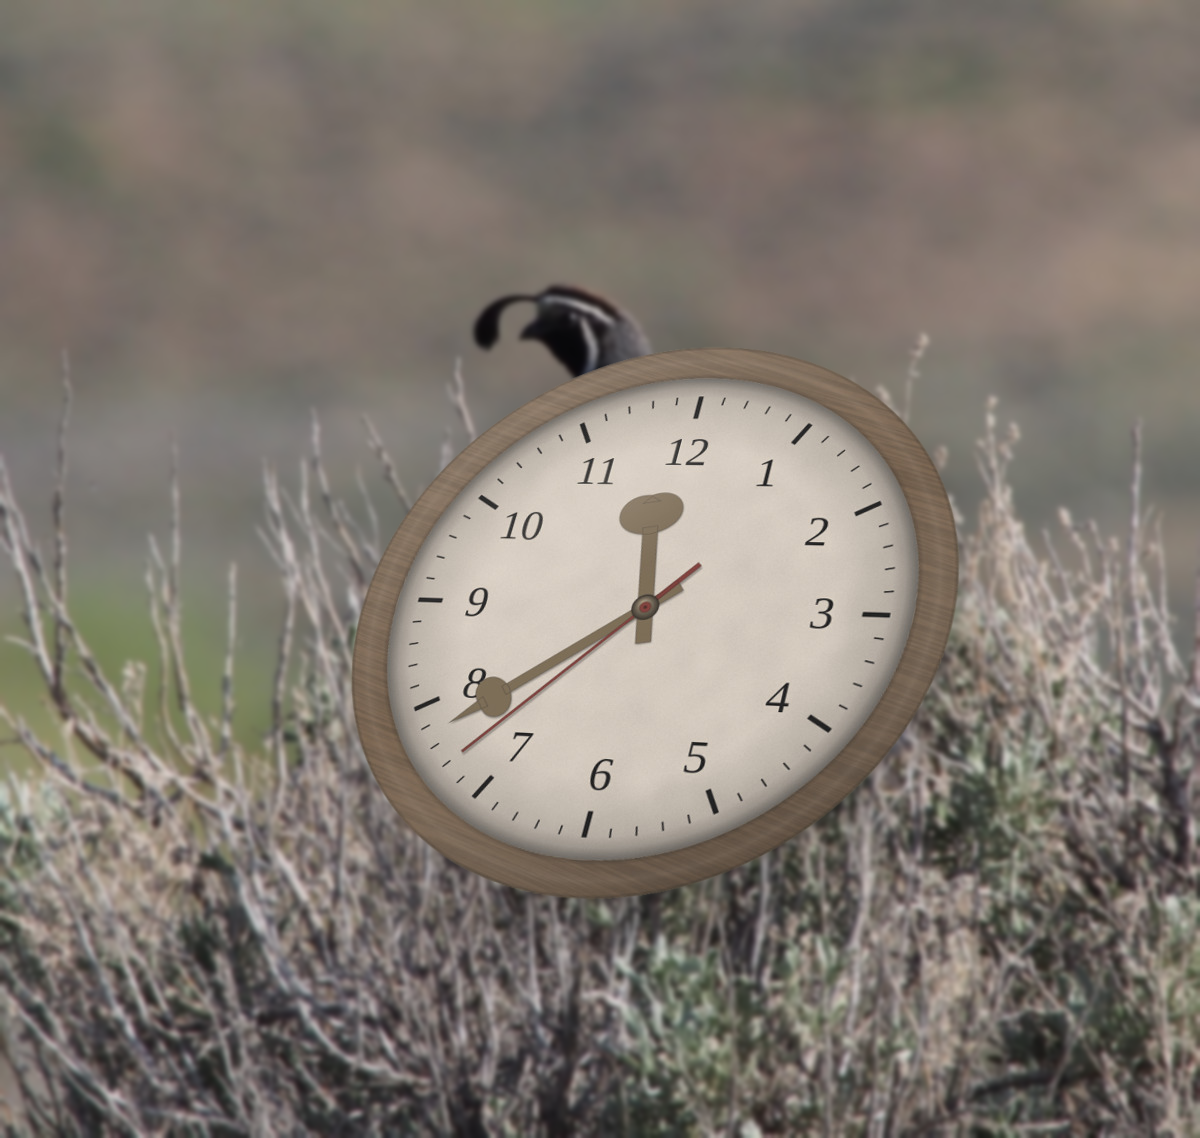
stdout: 11:38:37
